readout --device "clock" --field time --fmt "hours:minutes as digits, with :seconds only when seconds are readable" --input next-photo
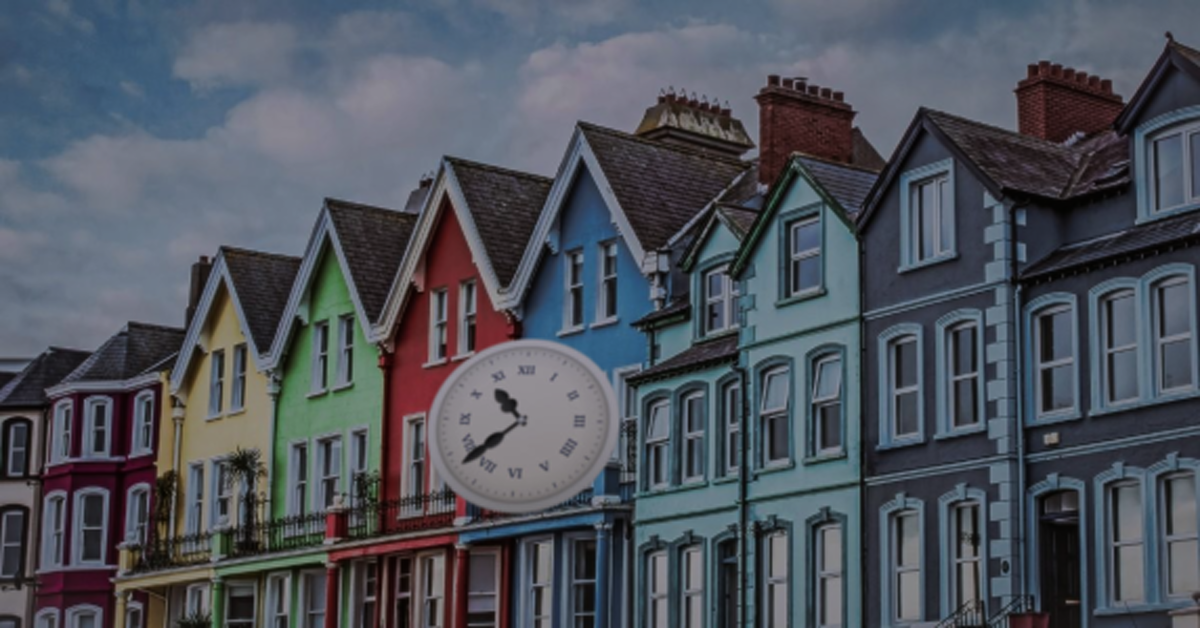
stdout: 10:38
